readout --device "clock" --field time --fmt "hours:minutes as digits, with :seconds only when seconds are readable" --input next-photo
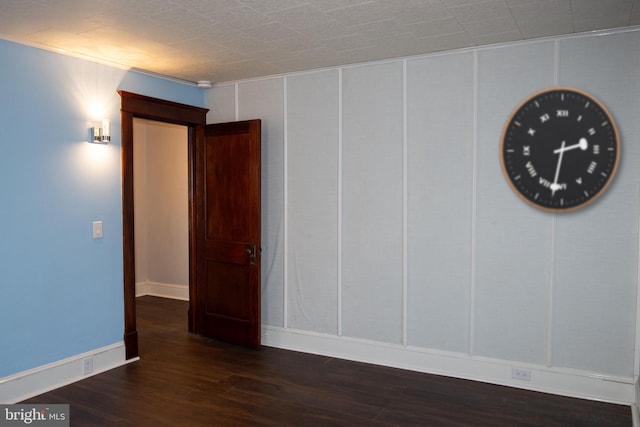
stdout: 2:32
